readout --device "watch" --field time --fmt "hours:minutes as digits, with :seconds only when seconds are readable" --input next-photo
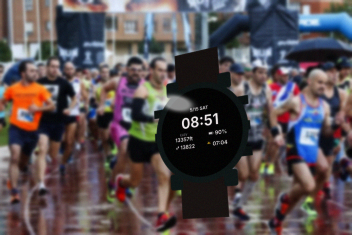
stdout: 8:51
